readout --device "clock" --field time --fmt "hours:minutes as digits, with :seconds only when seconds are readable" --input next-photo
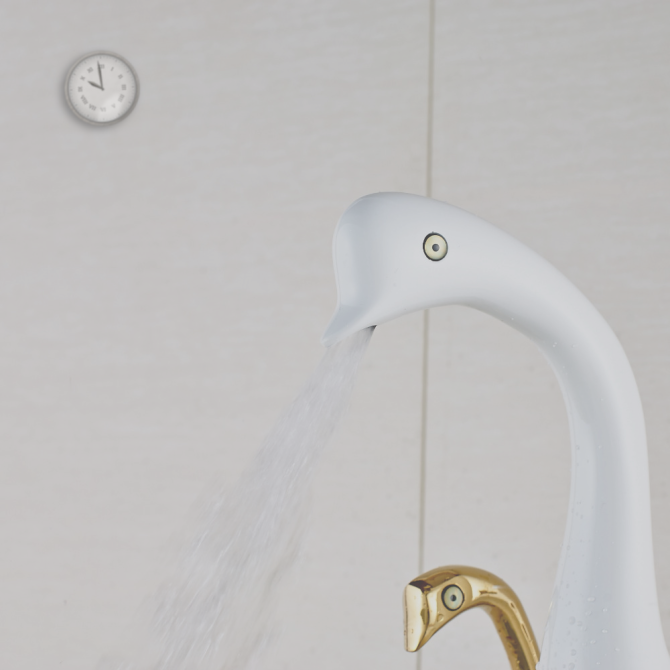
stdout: 9:59
